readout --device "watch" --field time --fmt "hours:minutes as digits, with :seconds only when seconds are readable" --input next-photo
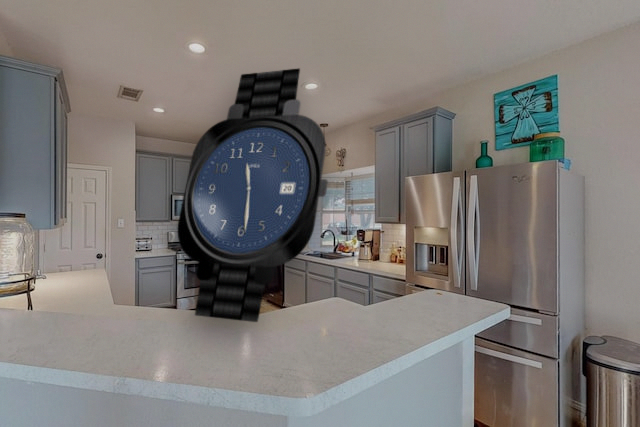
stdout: 11:29
